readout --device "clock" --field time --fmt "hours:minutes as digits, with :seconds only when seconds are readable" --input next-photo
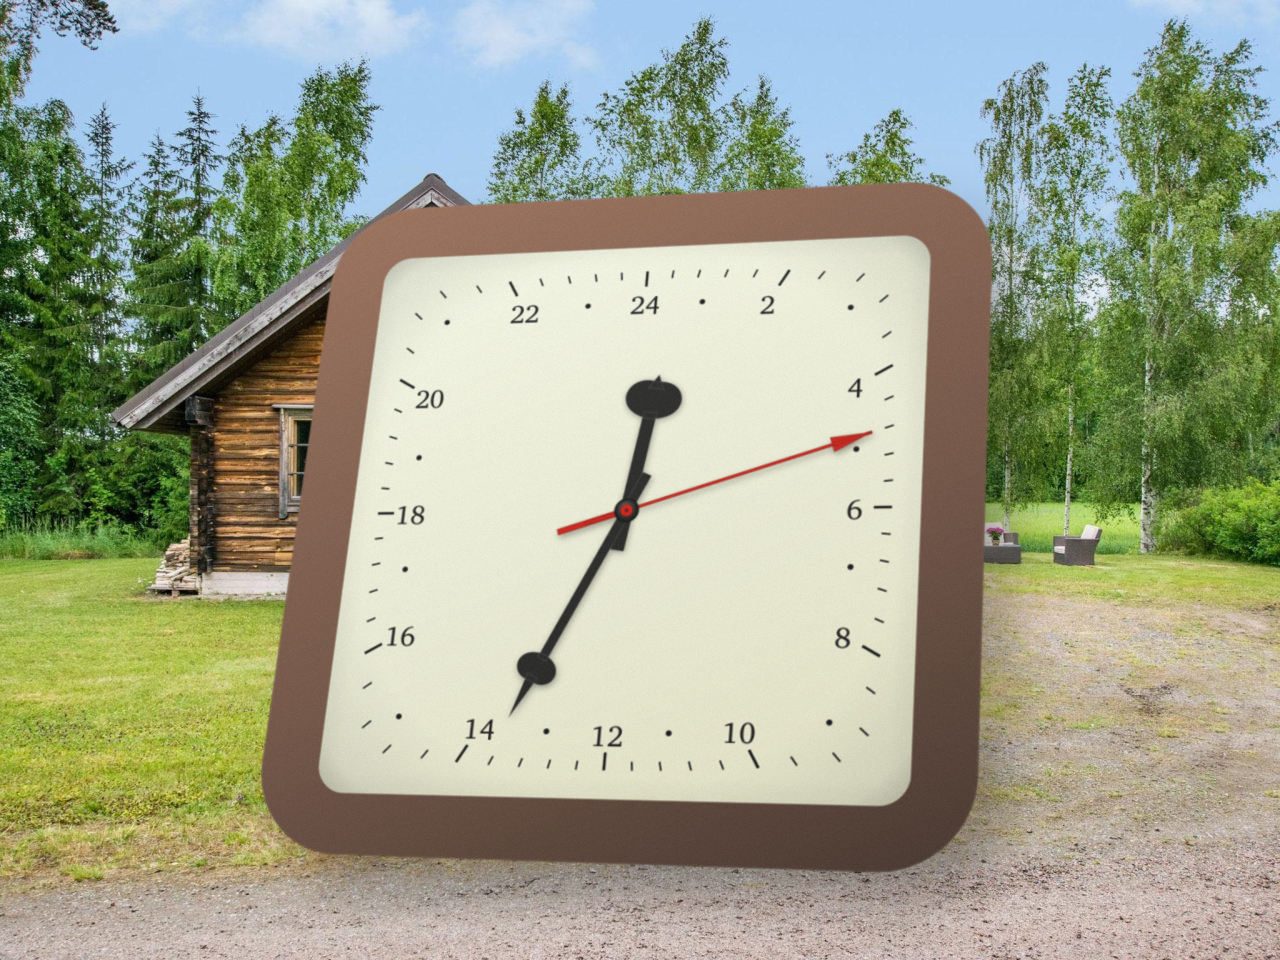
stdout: 0:34:12
